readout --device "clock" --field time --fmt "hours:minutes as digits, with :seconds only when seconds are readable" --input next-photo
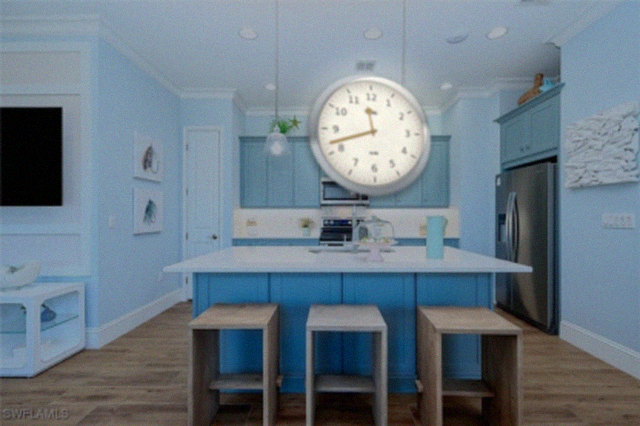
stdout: 11:42
